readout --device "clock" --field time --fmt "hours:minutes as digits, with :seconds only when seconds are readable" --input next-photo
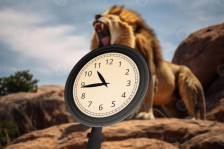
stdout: 10:44
